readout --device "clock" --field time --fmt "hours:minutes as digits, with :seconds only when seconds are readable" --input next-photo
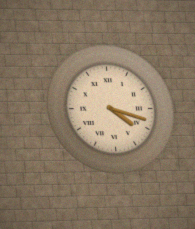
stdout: 4:18
